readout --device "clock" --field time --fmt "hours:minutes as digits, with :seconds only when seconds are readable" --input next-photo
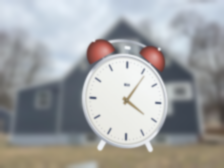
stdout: 4:06
